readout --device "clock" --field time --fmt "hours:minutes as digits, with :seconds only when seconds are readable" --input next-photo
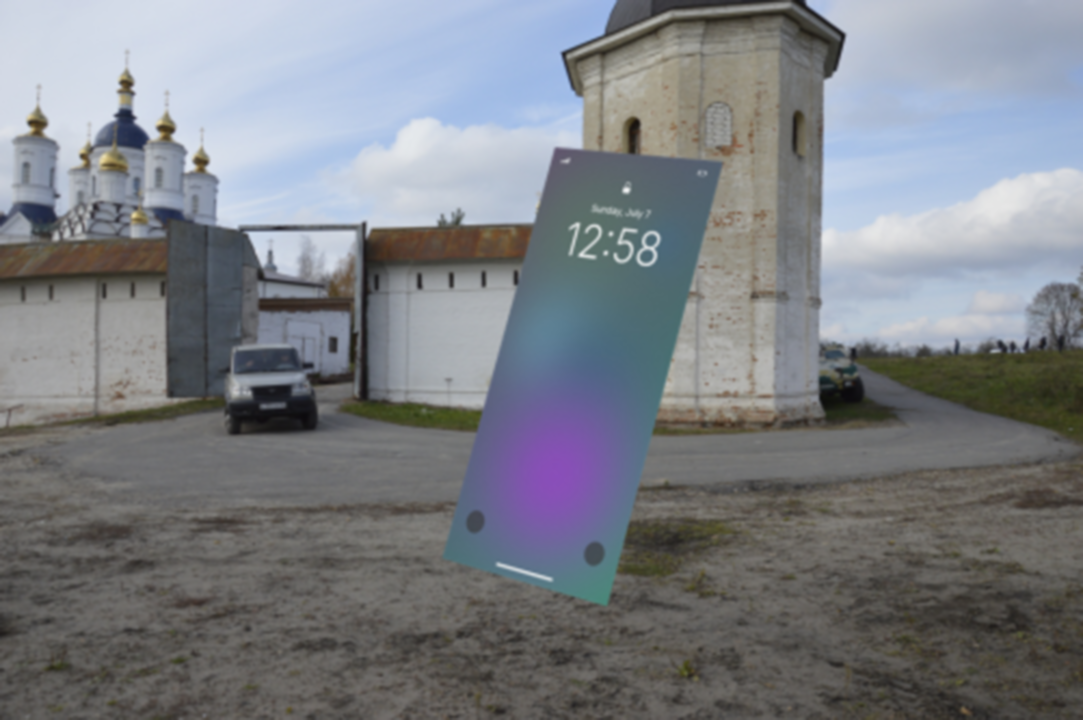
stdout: 12:58
